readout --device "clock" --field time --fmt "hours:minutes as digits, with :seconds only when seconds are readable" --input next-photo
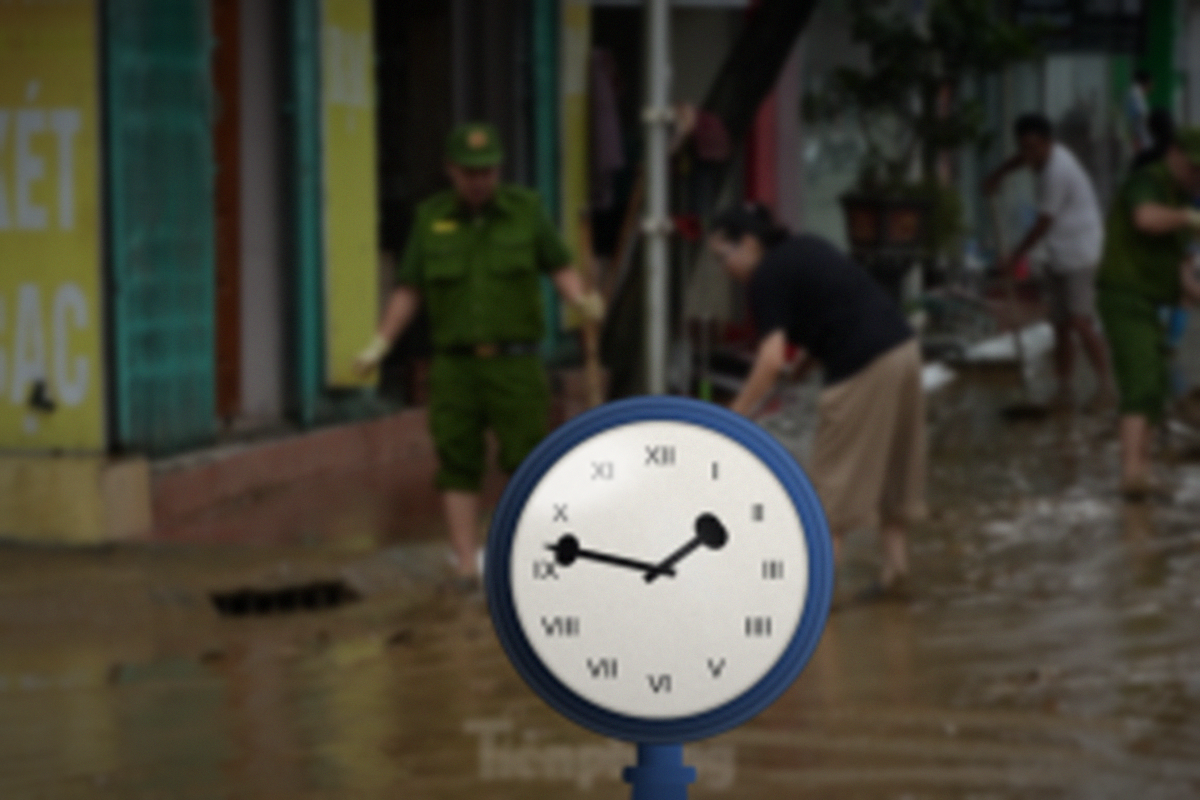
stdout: 1:47
